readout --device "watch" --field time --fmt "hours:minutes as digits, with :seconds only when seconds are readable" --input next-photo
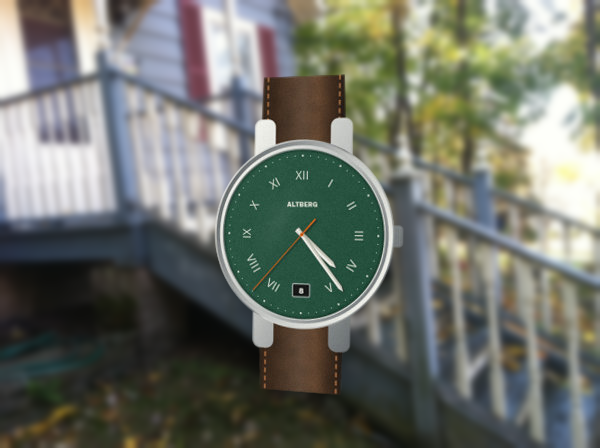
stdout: 4:23:37
